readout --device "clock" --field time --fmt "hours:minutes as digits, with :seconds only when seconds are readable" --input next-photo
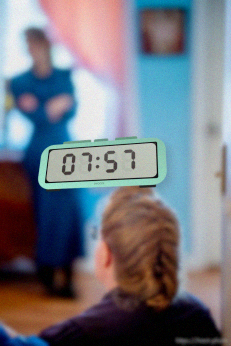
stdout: 7:57
